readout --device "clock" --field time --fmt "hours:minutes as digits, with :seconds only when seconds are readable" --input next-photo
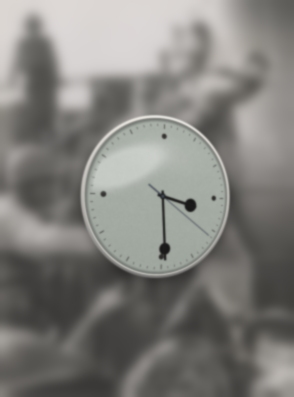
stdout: 3:29:21
